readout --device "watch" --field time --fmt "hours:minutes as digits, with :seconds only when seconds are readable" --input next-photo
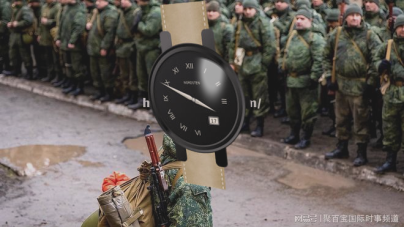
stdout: 3:49
